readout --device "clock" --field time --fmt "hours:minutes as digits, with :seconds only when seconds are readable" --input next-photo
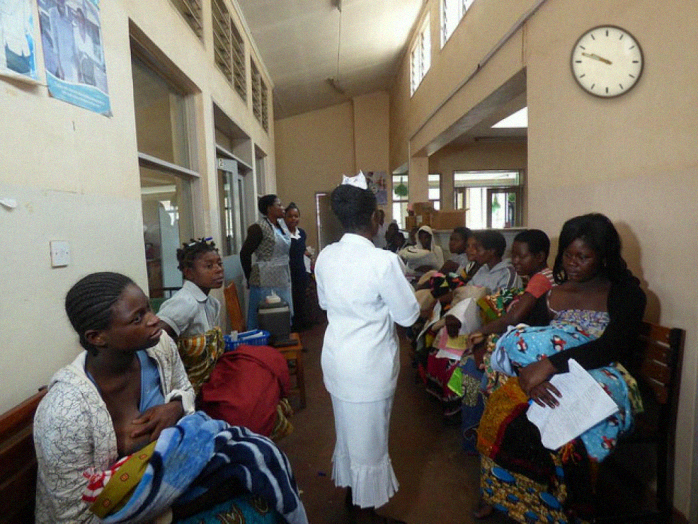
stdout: 9:48
